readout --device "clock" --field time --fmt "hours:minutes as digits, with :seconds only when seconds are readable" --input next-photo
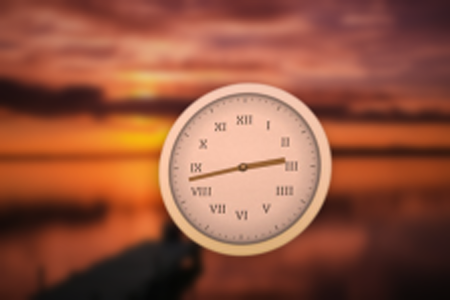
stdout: 2:43
